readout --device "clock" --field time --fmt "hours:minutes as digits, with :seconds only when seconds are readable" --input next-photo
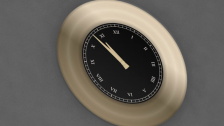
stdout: 10:53
